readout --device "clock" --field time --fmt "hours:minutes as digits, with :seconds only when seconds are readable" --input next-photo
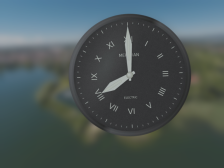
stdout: 8:00
